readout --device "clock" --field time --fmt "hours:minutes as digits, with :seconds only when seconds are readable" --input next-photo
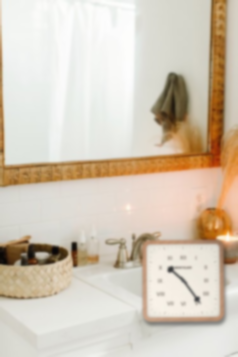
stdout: 10:24
